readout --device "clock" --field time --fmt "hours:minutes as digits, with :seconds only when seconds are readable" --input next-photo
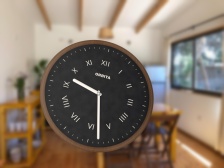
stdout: 9:28
